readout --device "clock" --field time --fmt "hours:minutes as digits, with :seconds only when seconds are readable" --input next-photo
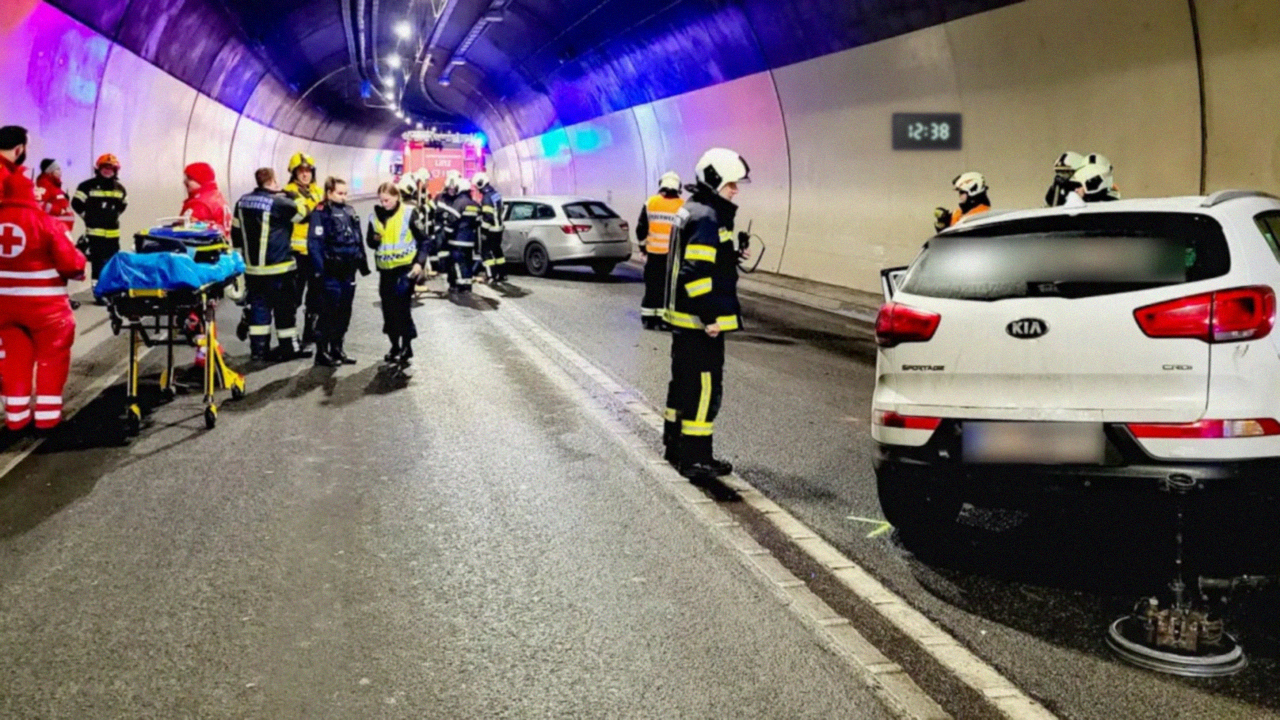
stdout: 12:38
